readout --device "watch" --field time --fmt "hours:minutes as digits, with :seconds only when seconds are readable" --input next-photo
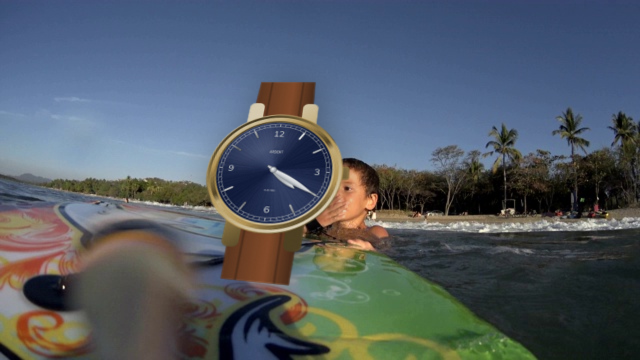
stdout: 4:20
